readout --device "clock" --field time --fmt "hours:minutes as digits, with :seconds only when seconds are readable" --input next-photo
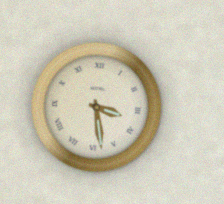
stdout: 3:28
